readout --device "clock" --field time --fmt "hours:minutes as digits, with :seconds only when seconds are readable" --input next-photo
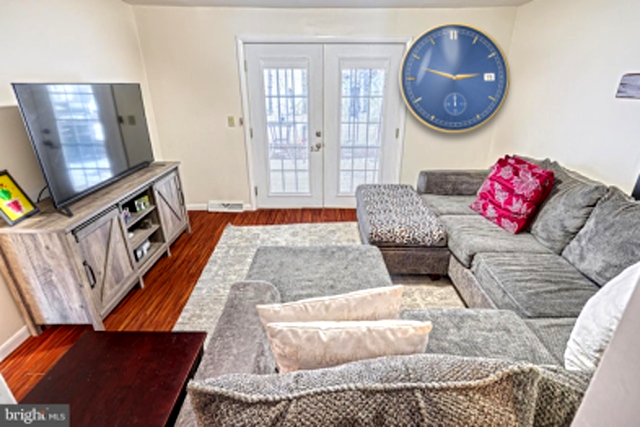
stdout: 2:48
